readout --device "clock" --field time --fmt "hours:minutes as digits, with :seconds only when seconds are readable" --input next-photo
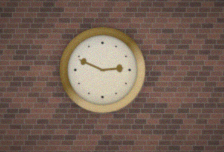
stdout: 2:49
